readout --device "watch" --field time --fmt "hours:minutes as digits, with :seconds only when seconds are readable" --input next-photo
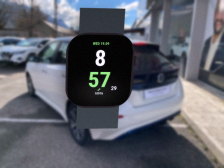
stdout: 8:57
